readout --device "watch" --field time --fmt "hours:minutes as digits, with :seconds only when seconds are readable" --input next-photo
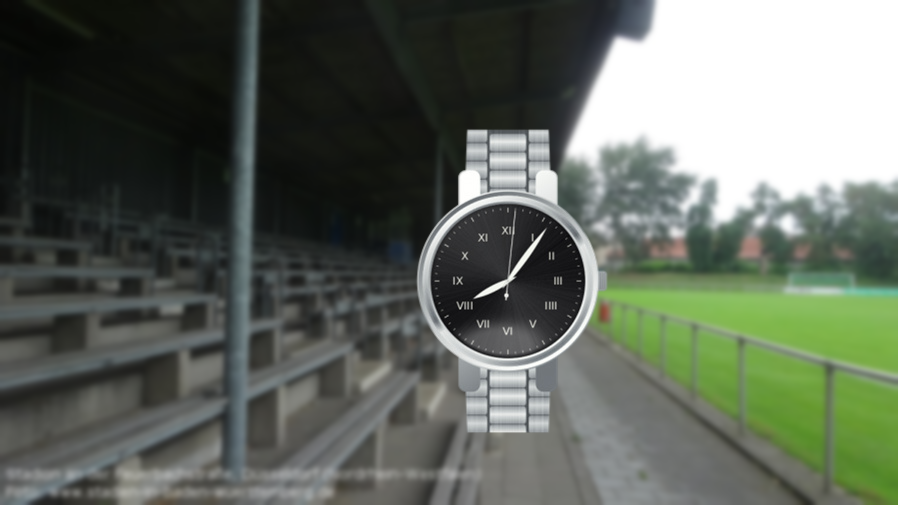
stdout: 8:06:01
